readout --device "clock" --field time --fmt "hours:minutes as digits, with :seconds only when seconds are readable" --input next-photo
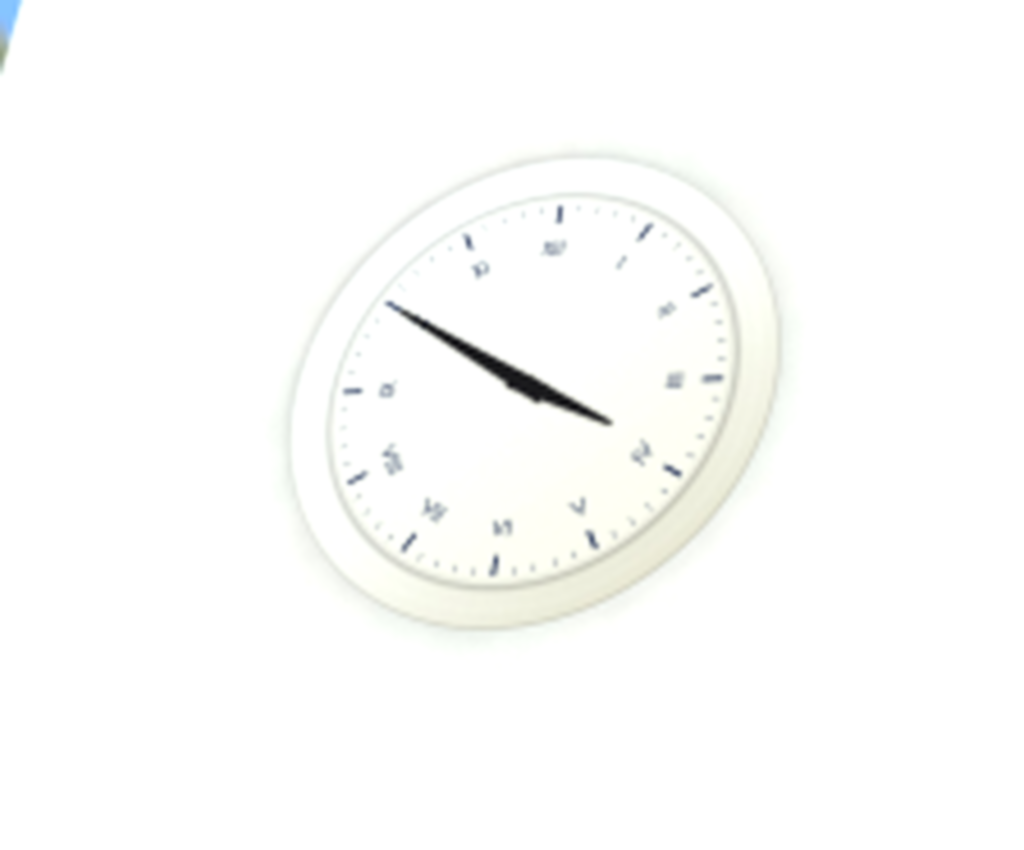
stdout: 3:50
